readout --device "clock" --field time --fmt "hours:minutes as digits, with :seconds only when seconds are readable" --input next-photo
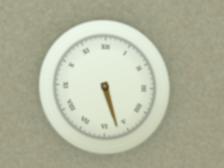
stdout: 5:27
